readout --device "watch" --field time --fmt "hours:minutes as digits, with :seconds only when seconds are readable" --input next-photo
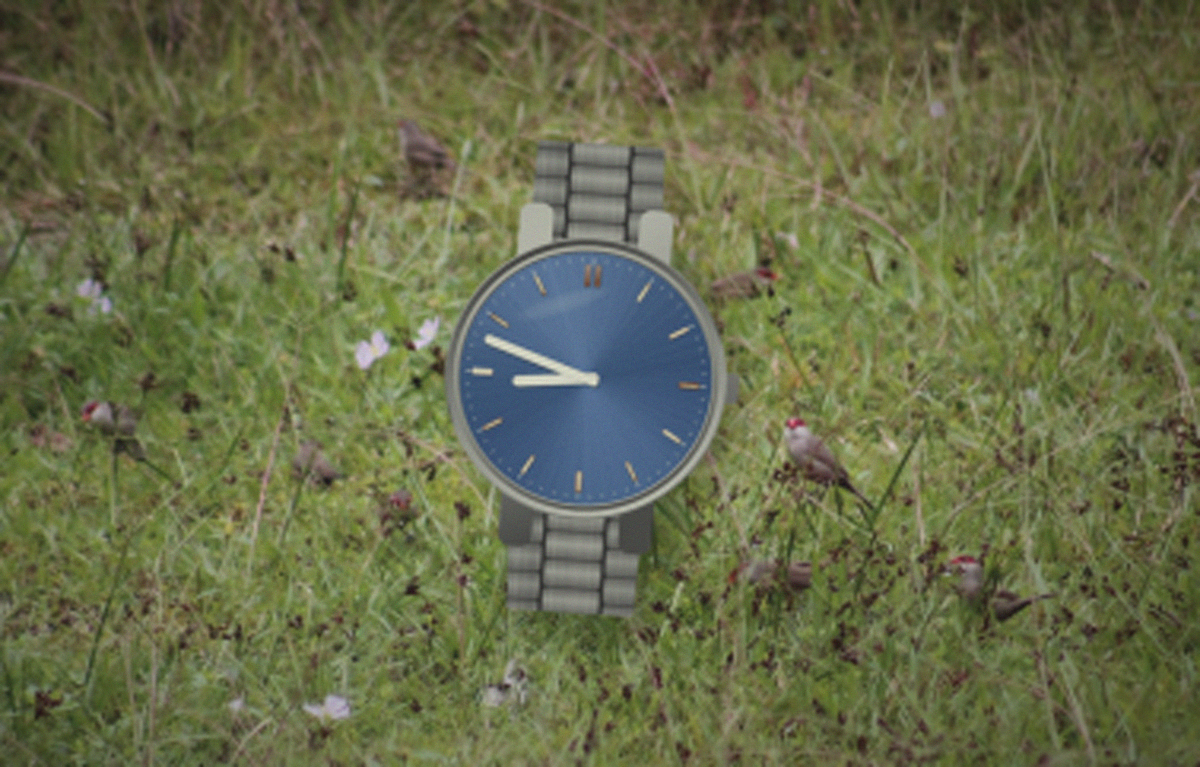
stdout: 8:48
